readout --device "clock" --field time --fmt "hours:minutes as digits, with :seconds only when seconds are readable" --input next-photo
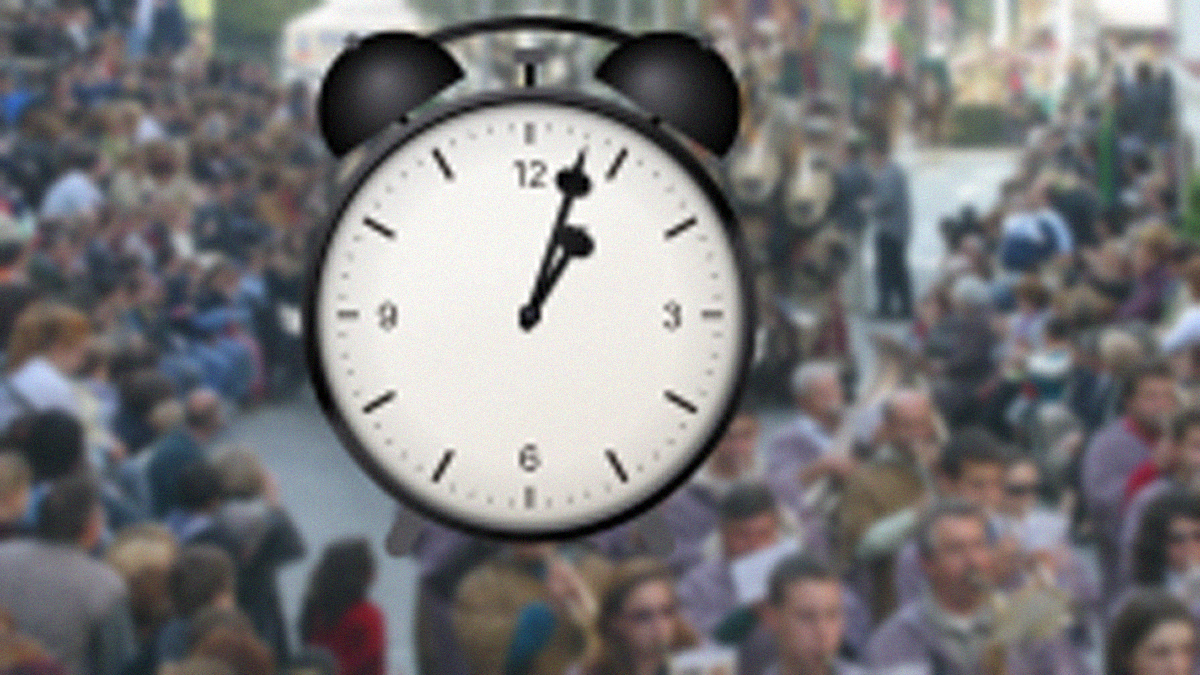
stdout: 1:03
